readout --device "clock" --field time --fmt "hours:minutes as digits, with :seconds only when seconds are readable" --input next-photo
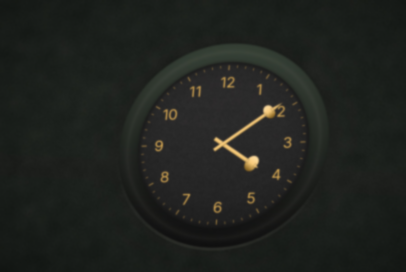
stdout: 4:09
